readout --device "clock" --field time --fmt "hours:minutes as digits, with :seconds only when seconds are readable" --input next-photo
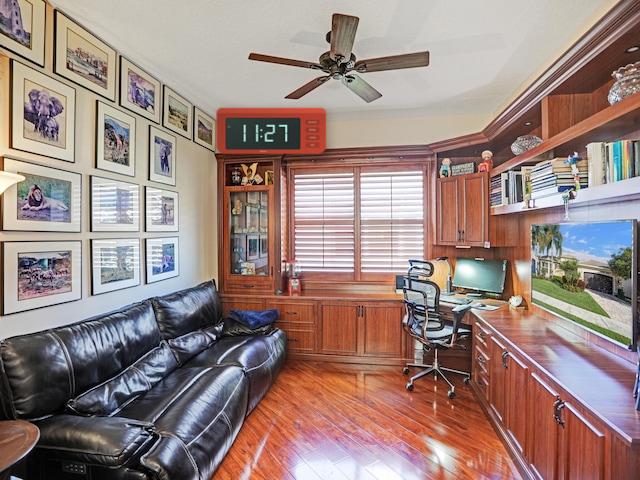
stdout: 11:27
